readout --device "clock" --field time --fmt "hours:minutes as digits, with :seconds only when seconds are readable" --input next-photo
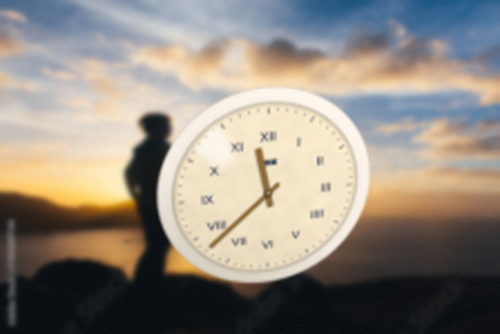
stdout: 11:38
